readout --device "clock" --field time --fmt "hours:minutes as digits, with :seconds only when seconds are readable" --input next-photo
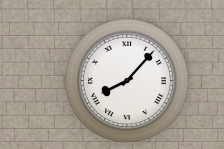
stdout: 8:07
